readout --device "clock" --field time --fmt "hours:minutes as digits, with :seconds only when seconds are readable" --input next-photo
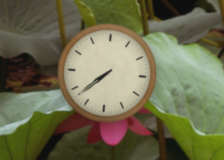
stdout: 7:38
